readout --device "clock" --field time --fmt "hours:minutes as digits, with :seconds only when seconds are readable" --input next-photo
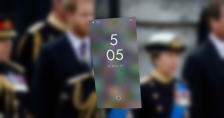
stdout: 5:05
